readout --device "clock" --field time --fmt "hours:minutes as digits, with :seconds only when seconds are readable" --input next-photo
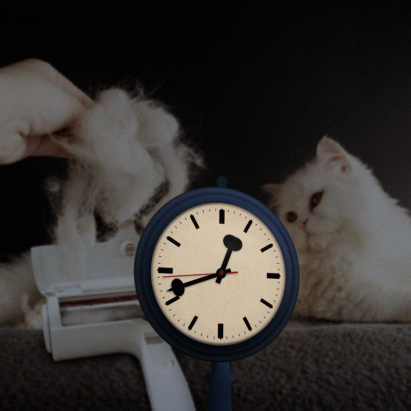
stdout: 12:41:44
